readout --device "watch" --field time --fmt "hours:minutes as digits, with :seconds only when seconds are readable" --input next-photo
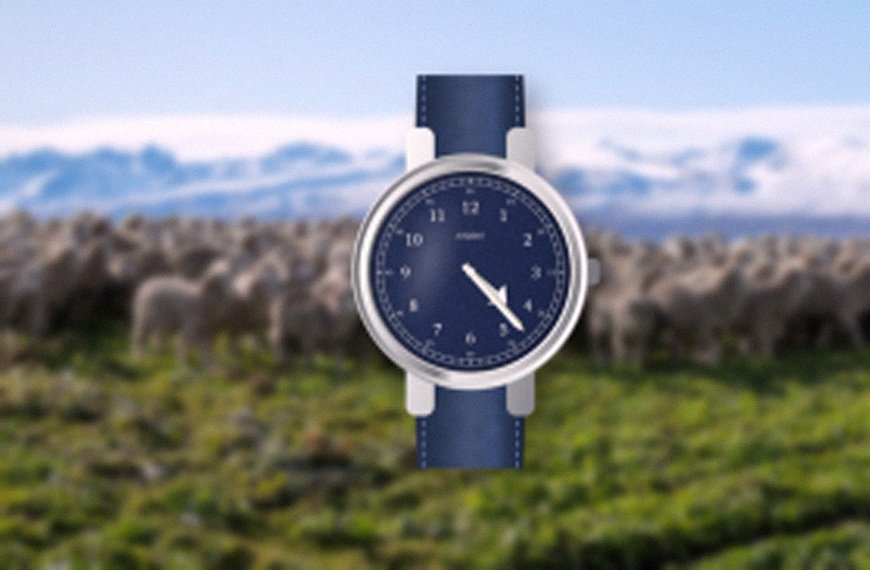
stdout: 4:23
